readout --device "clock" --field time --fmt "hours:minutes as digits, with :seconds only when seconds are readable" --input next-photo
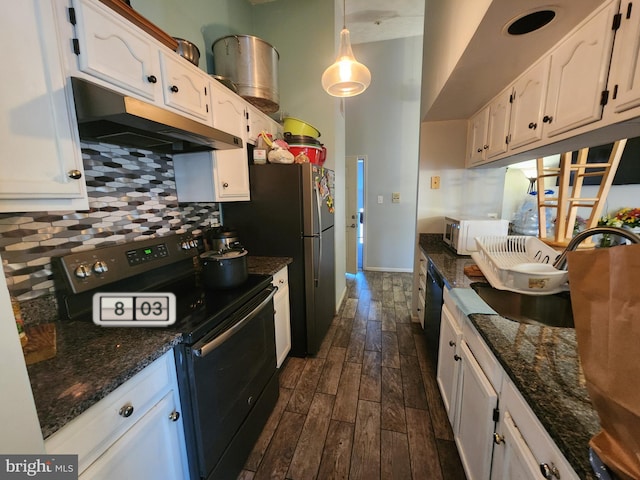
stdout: 8:03
